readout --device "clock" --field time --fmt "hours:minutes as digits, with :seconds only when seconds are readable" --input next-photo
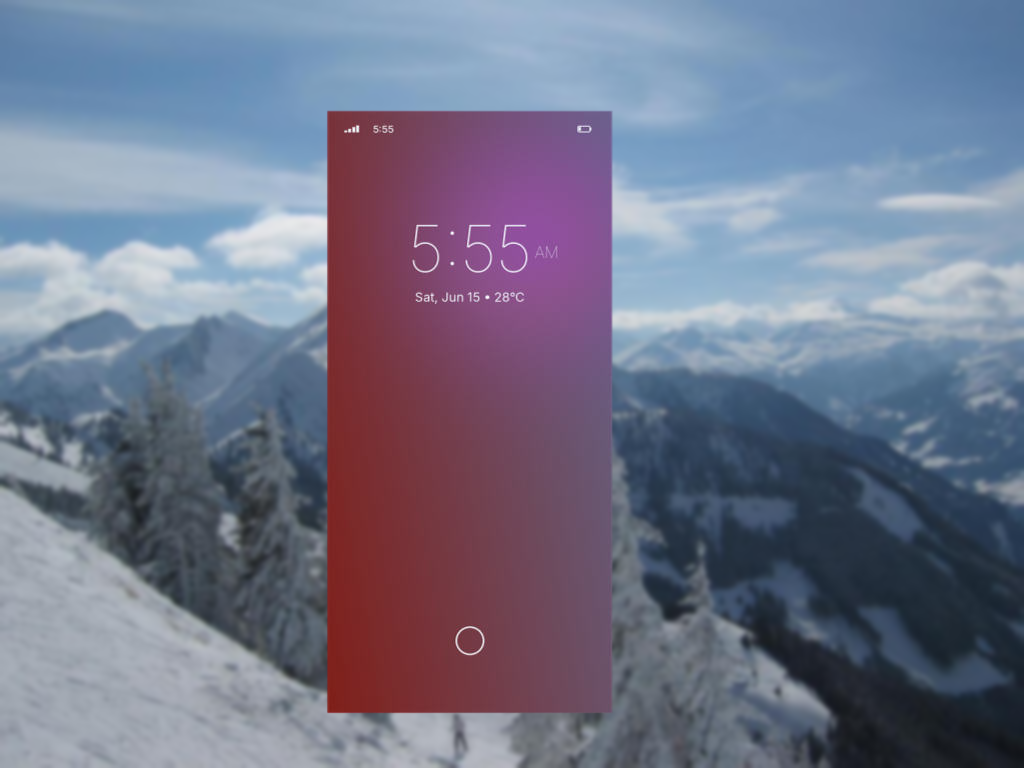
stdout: 5:55
